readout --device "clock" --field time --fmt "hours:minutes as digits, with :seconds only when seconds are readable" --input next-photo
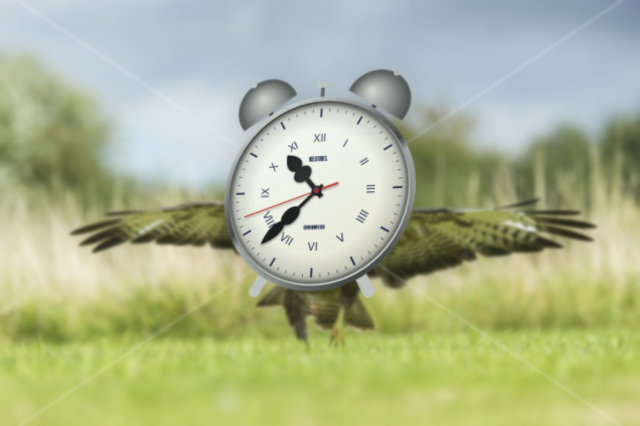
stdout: 10:37:42
